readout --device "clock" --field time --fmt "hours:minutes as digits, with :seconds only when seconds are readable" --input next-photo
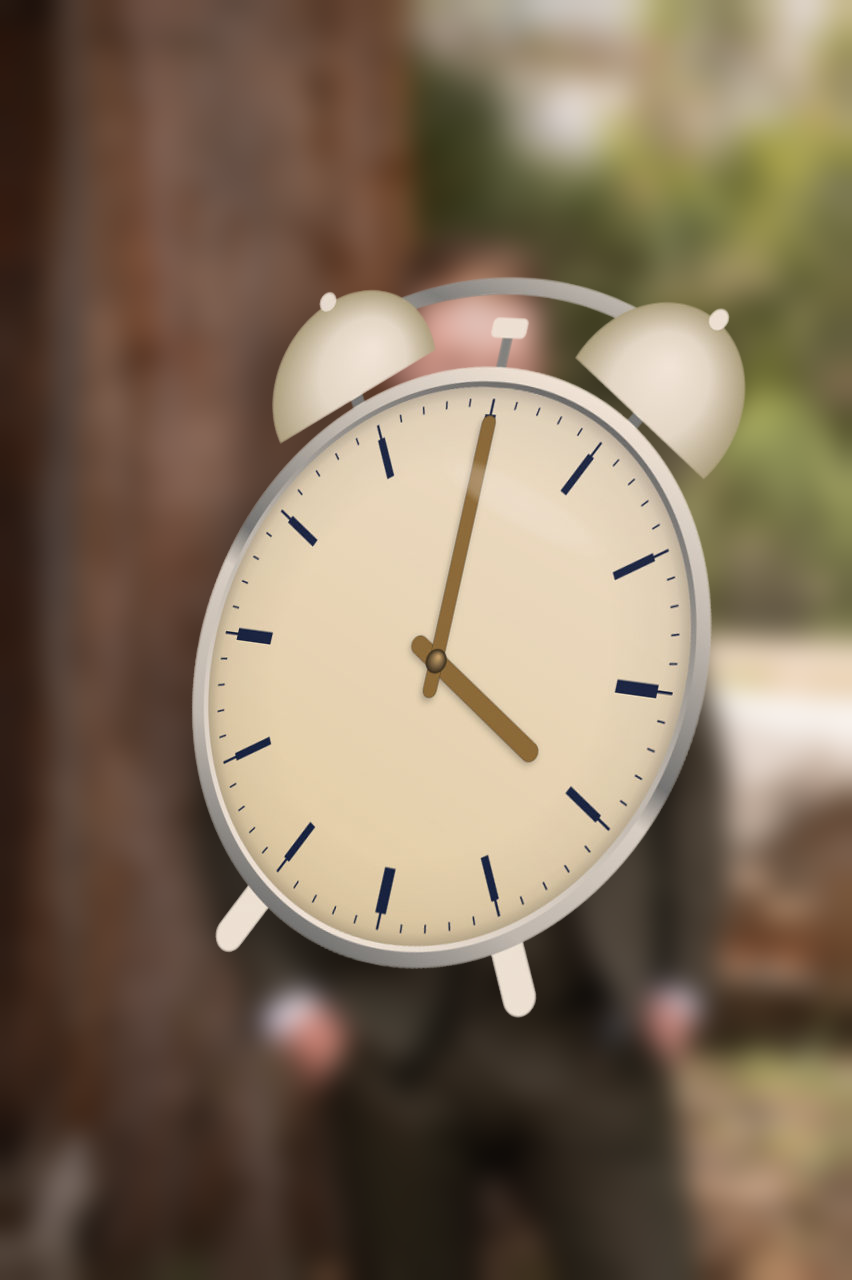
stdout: 4:00
